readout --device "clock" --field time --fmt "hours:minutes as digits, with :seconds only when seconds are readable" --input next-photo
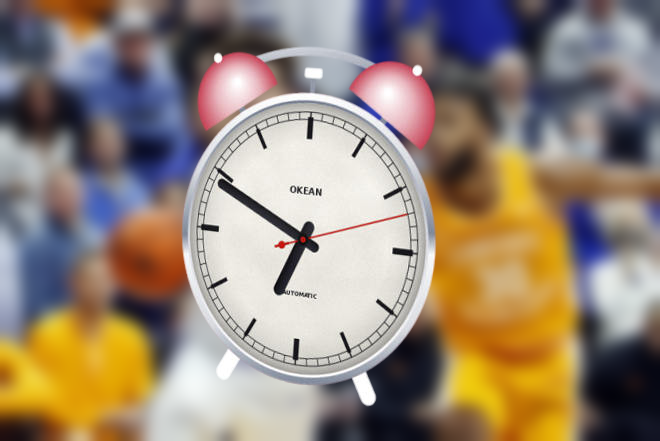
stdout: 6:49:12
